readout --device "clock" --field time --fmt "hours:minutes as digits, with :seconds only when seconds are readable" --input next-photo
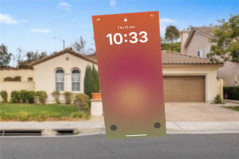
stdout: 10:33
